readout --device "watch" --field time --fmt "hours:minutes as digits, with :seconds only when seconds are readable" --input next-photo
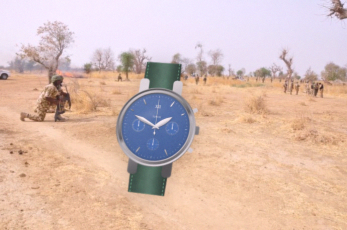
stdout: 1:49
